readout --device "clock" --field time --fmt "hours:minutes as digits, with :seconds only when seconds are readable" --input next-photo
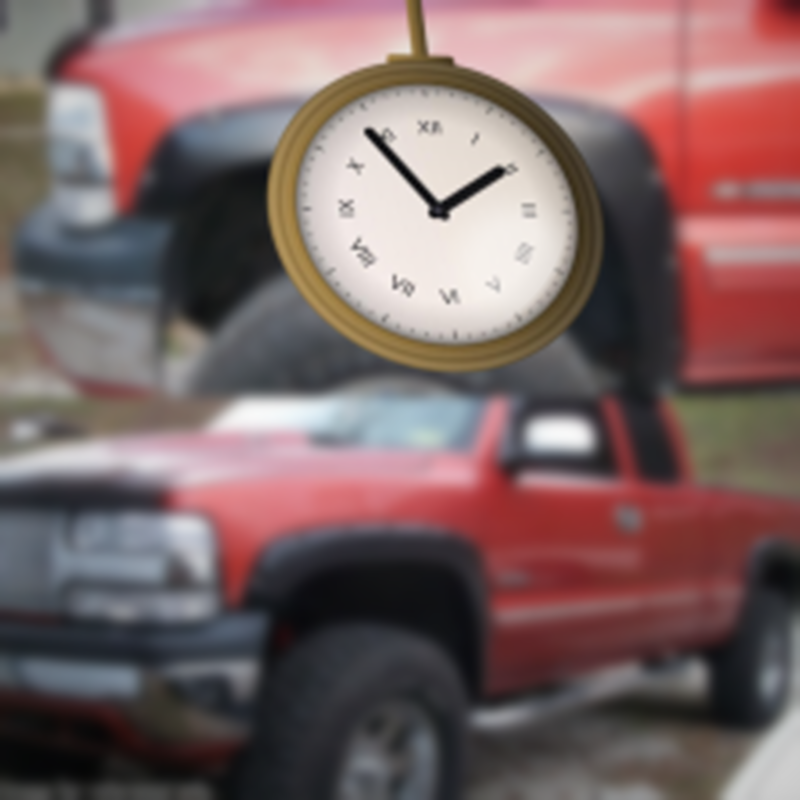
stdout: 1:54
